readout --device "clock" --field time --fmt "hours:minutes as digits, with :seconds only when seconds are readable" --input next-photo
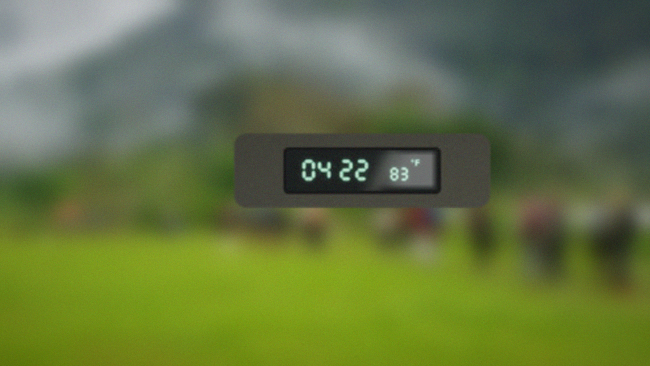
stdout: 4:22
